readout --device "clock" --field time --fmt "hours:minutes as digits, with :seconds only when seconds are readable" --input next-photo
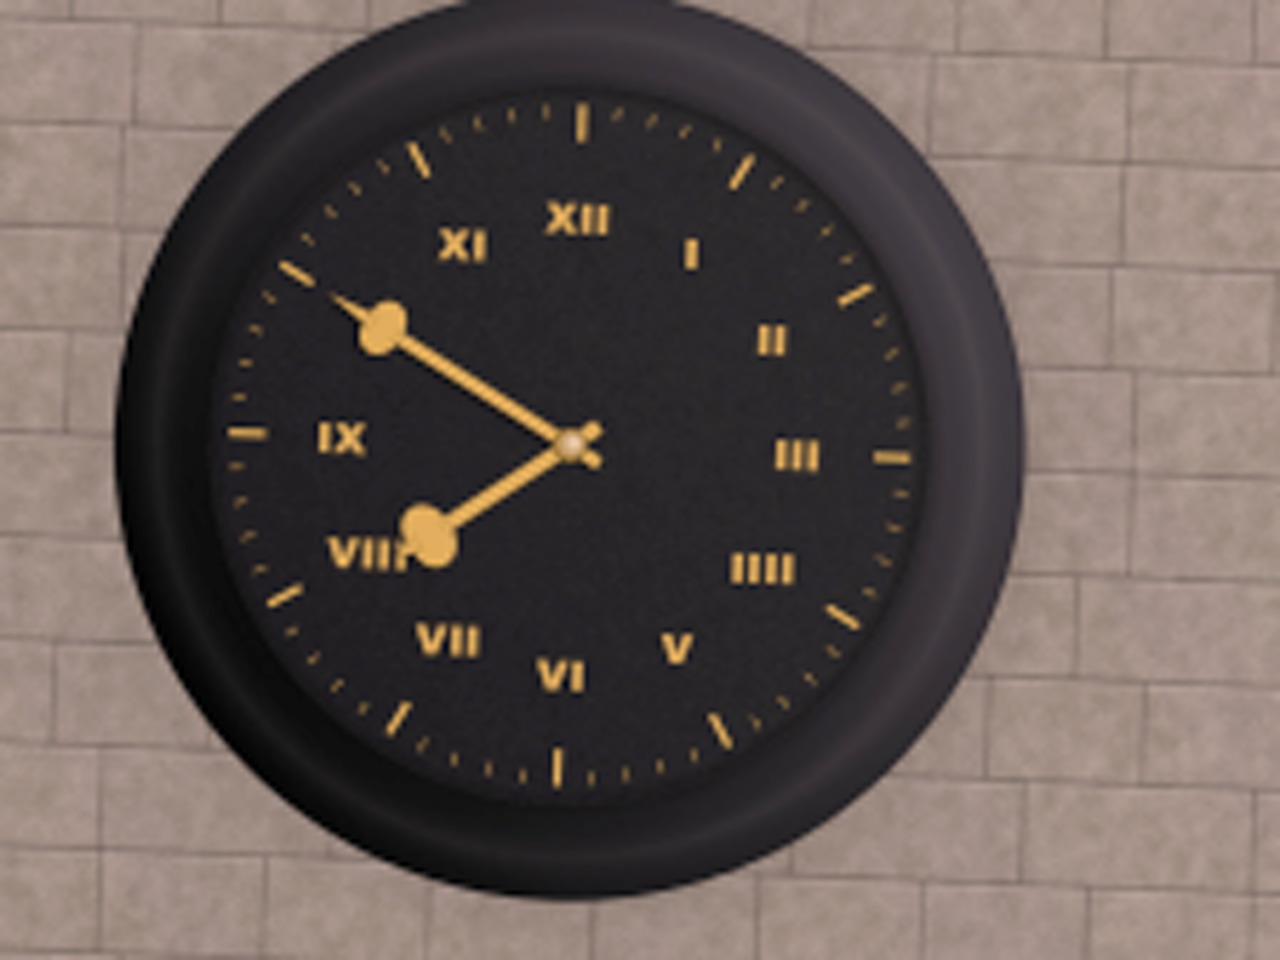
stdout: 7:50
